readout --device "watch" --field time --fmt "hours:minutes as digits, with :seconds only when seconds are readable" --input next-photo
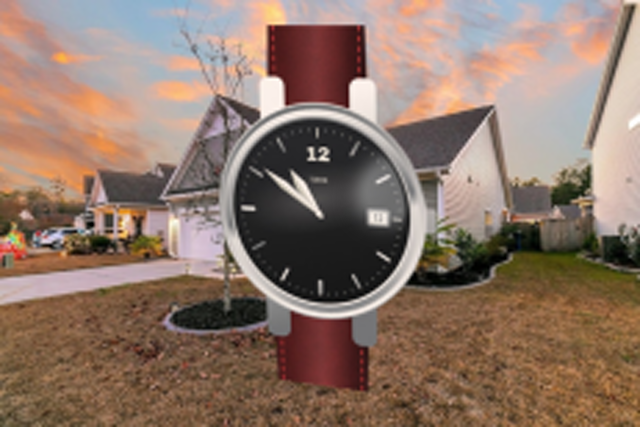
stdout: 10:51
